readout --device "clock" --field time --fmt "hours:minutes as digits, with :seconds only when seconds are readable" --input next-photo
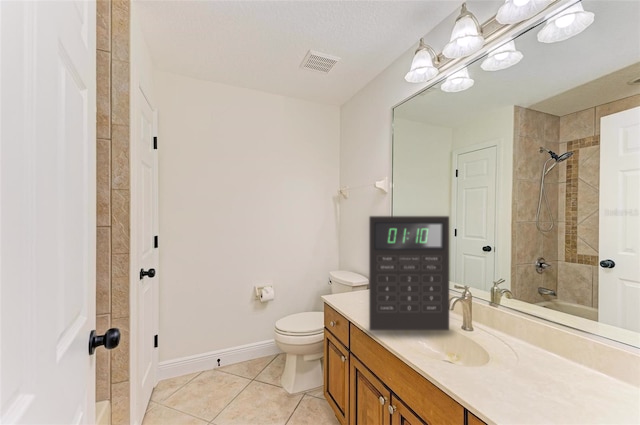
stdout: 1:10
